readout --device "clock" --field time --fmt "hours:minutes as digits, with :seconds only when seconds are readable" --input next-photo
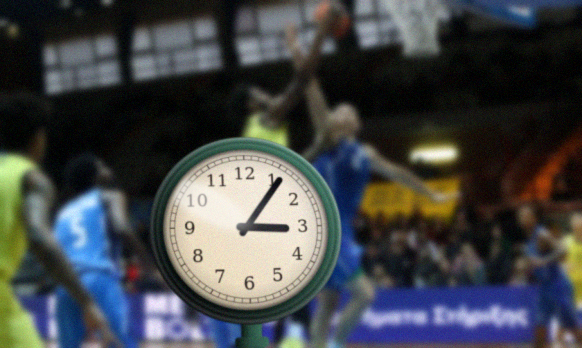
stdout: 3:06
